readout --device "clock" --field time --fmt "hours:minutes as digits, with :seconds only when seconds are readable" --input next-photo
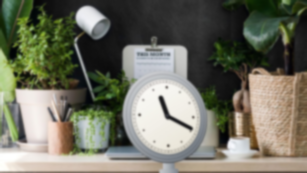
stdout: 11:19
